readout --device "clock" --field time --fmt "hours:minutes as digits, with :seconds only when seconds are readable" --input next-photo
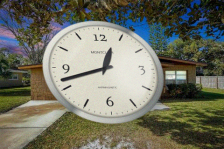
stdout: 12:42
